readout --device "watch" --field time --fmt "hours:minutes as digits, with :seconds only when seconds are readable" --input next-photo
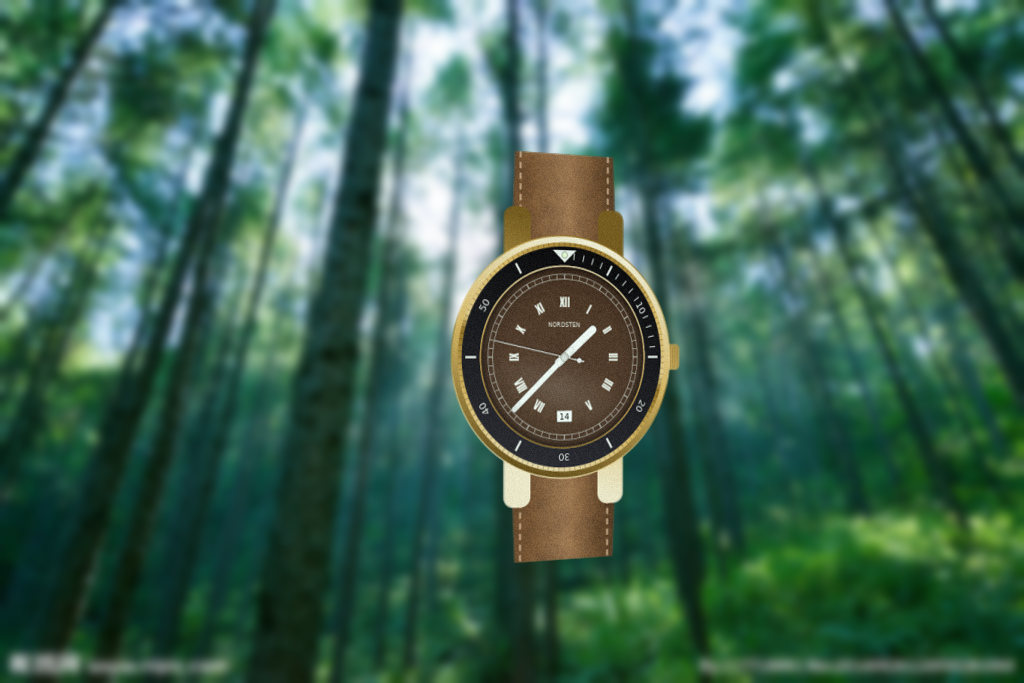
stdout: 1:37:47
